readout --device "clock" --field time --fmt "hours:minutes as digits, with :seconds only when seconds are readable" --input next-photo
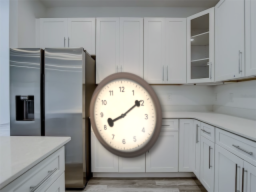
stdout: 8:09
